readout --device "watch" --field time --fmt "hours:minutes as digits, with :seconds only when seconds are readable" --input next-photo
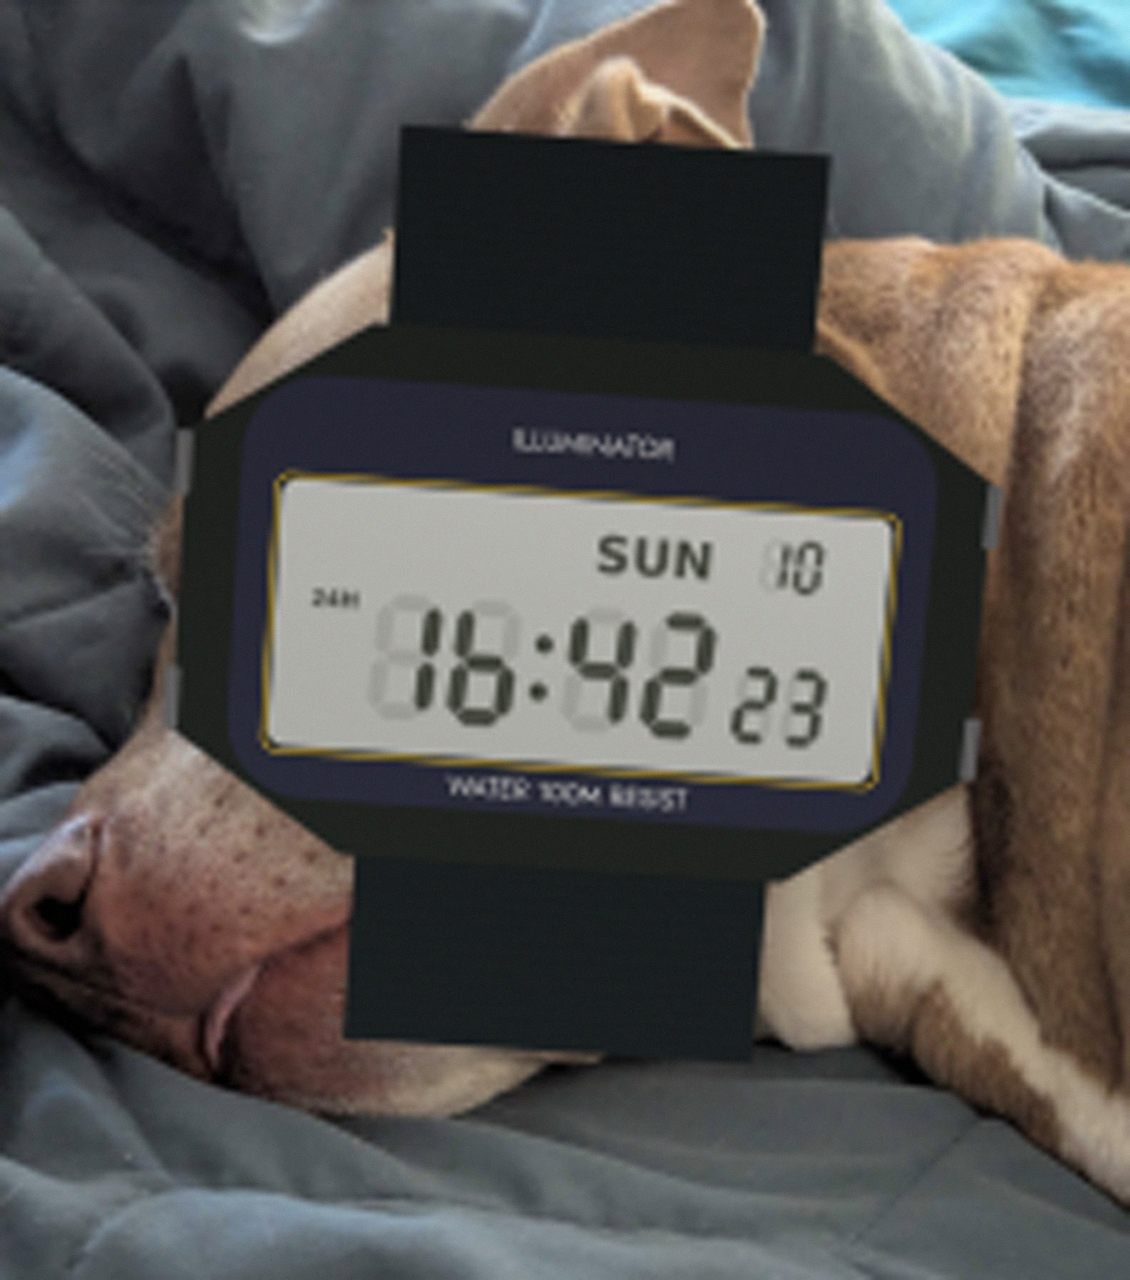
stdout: 16:42:23
